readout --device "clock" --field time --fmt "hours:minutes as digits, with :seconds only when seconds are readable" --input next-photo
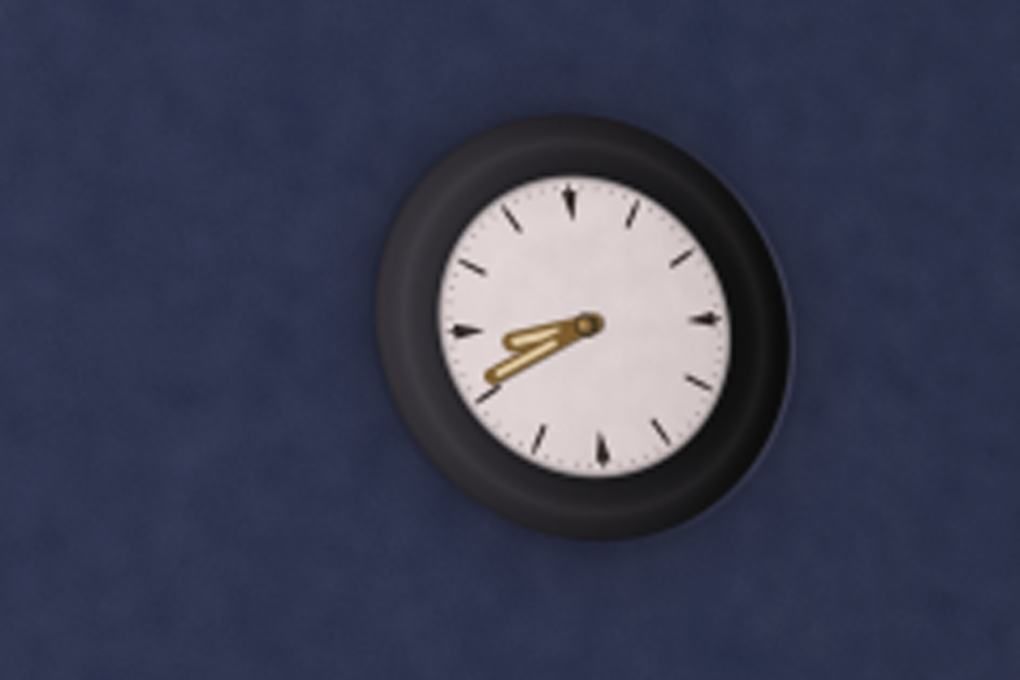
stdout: 8:41
